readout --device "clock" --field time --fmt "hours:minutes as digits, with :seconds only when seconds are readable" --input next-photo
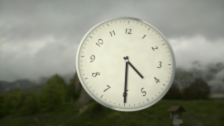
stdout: 4:30
